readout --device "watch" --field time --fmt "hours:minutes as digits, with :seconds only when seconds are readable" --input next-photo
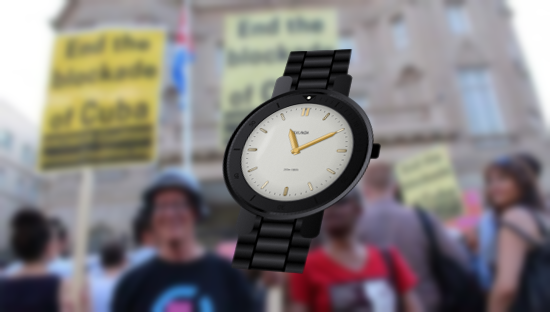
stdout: 11:10
